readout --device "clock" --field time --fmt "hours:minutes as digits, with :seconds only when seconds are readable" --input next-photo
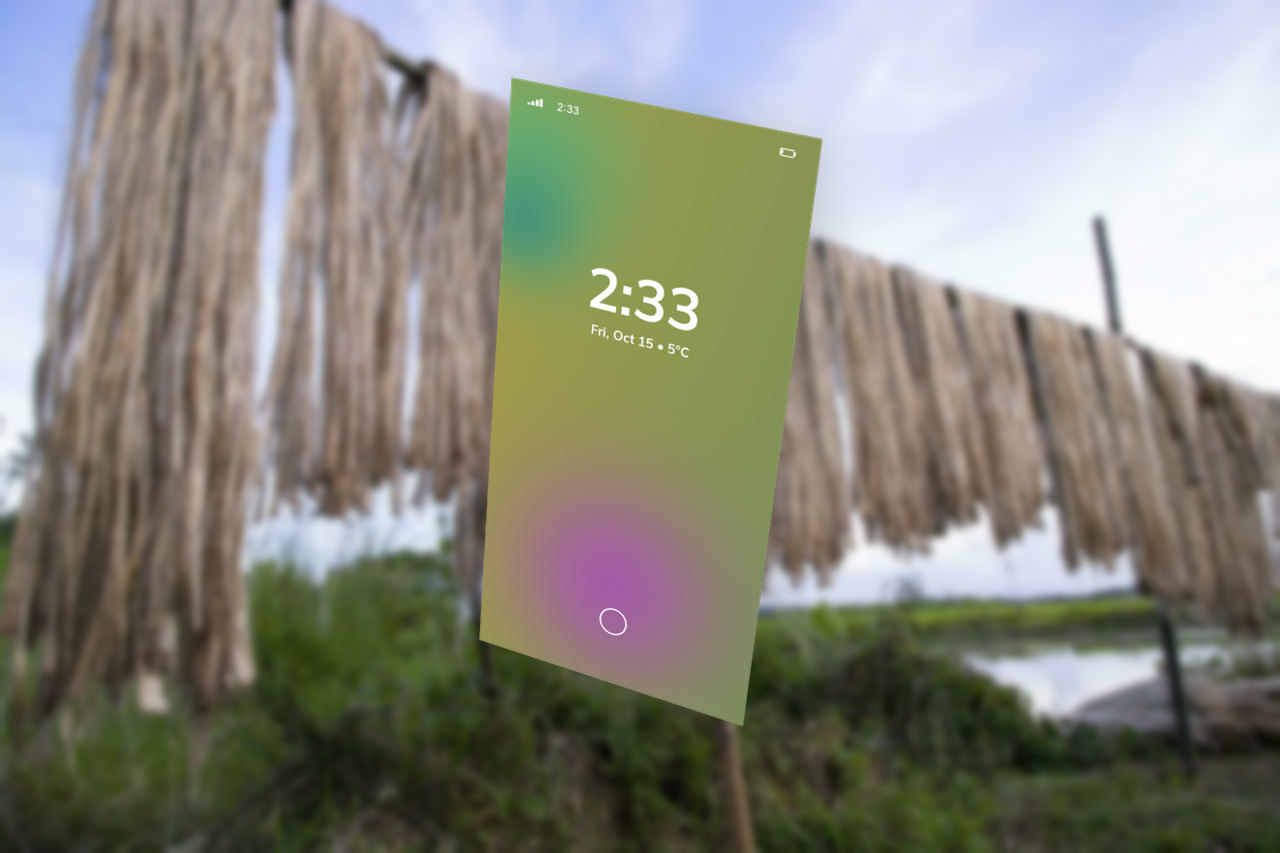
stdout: 2:33
